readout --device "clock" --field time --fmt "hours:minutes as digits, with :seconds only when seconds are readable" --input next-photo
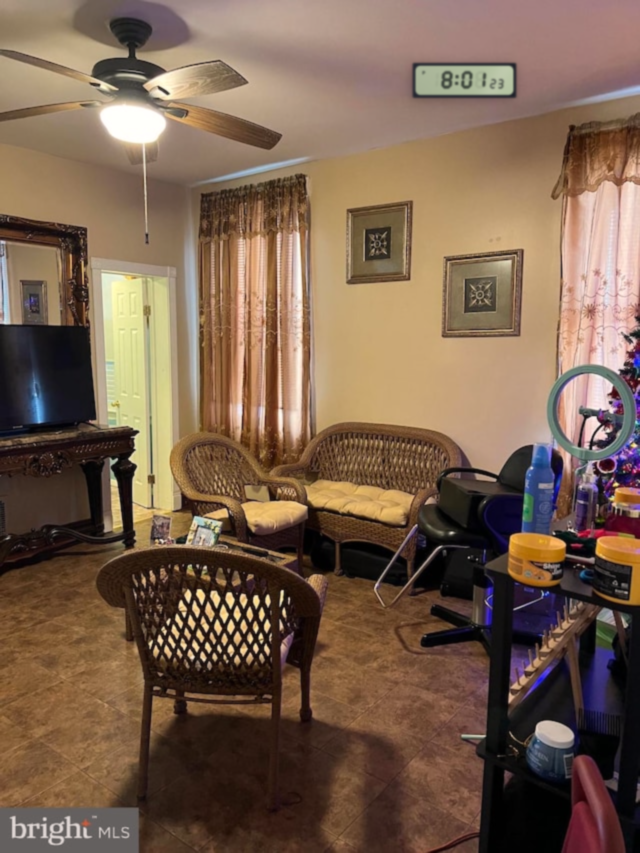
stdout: 8:01
